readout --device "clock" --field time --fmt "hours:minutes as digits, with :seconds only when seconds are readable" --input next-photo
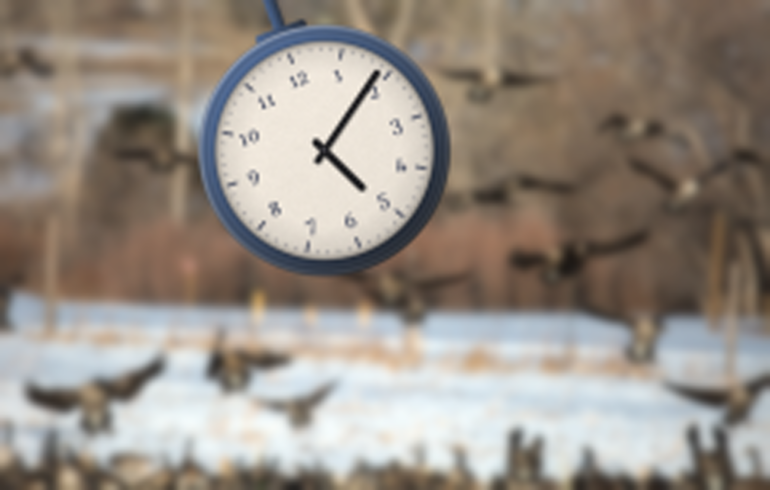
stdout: 5:09
